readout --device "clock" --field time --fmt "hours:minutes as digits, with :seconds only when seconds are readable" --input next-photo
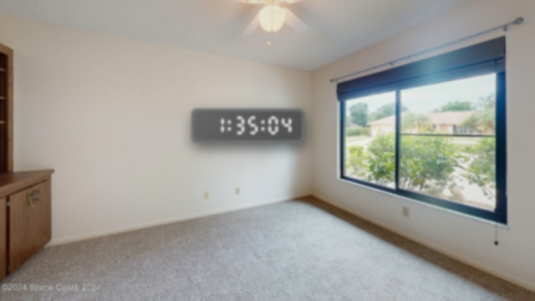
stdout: 1:35:04
